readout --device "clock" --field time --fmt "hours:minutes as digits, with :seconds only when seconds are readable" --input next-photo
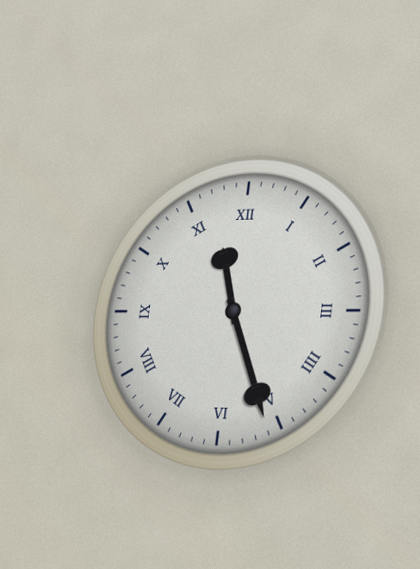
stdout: 11:26
